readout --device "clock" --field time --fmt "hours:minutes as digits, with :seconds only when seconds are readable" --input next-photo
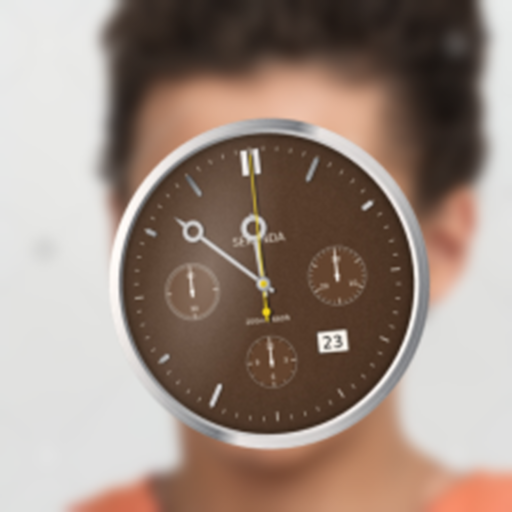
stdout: 11:52
